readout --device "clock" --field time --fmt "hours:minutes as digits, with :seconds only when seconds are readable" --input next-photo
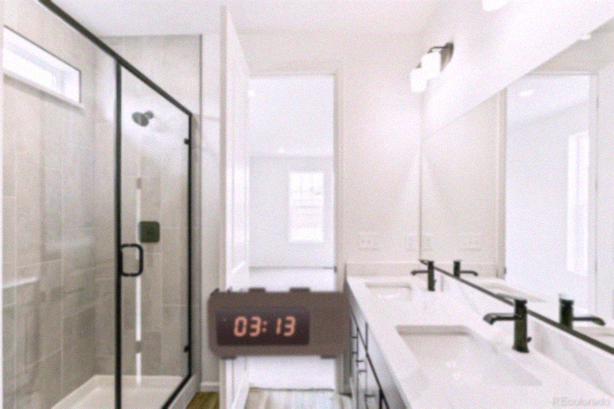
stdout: 3:13
